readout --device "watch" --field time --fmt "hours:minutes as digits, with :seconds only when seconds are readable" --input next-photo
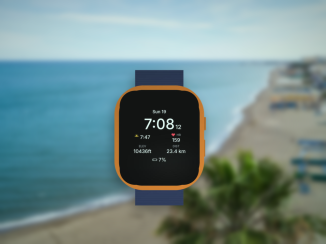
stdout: 7:08
